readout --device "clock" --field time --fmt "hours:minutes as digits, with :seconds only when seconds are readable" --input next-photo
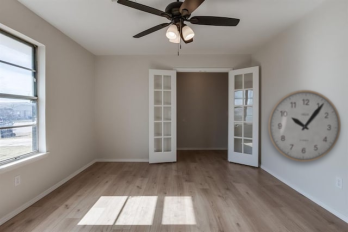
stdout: 10:06
